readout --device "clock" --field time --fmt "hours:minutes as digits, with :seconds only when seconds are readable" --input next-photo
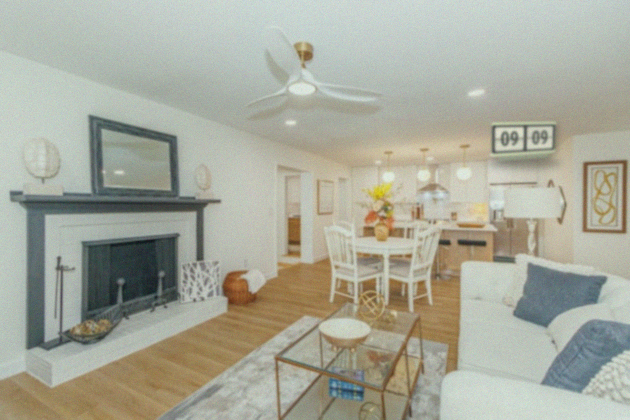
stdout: 9:09
